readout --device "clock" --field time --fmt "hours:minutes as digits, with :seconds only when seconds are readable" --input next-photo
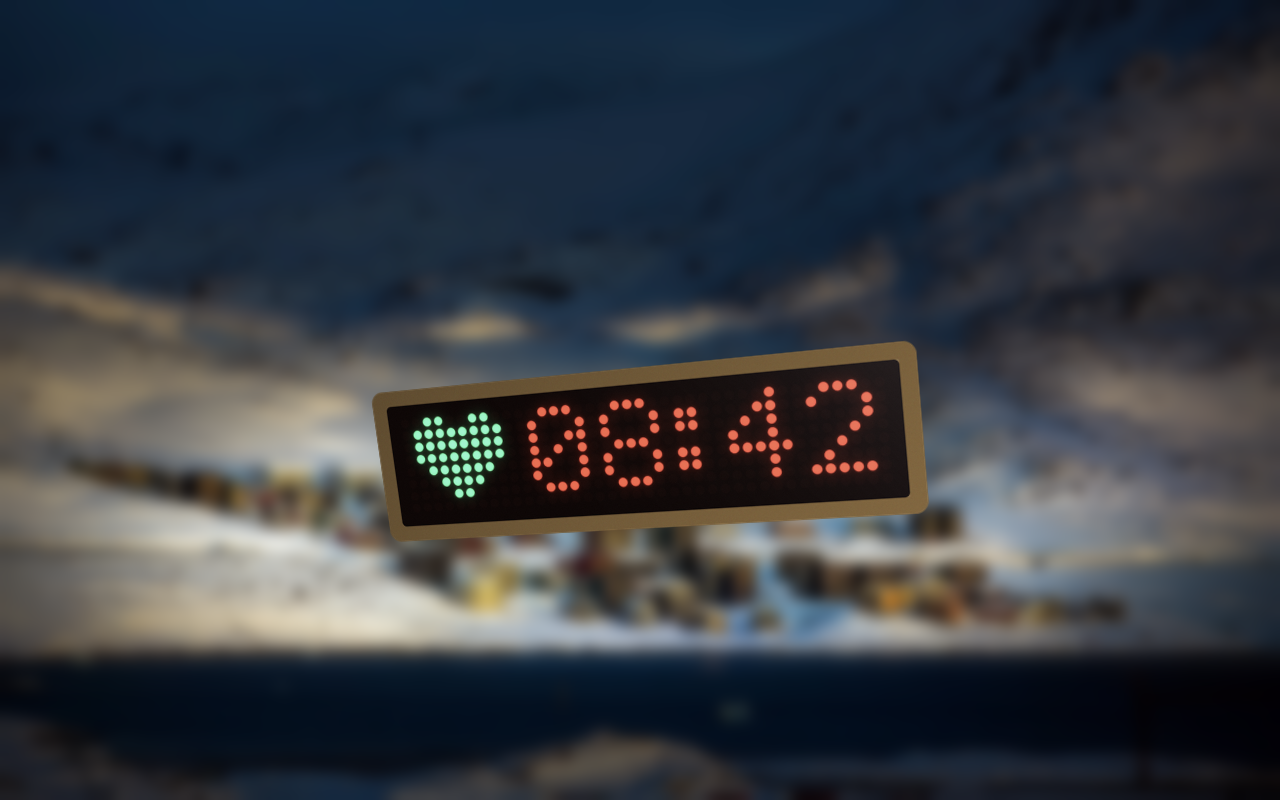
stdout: 8:42
